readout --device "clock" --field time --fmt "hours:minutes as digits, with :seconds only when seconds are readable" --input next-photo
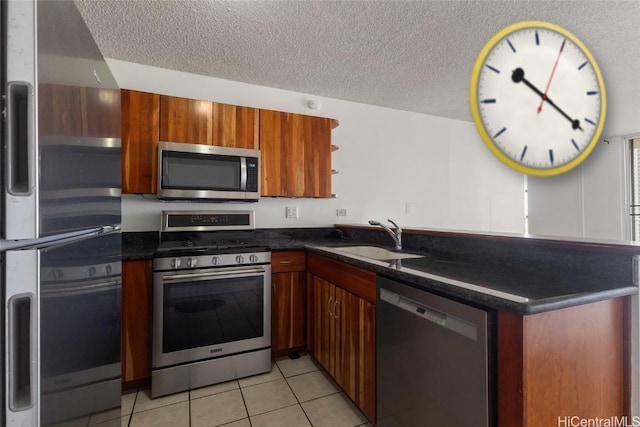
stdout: 10:22:05
